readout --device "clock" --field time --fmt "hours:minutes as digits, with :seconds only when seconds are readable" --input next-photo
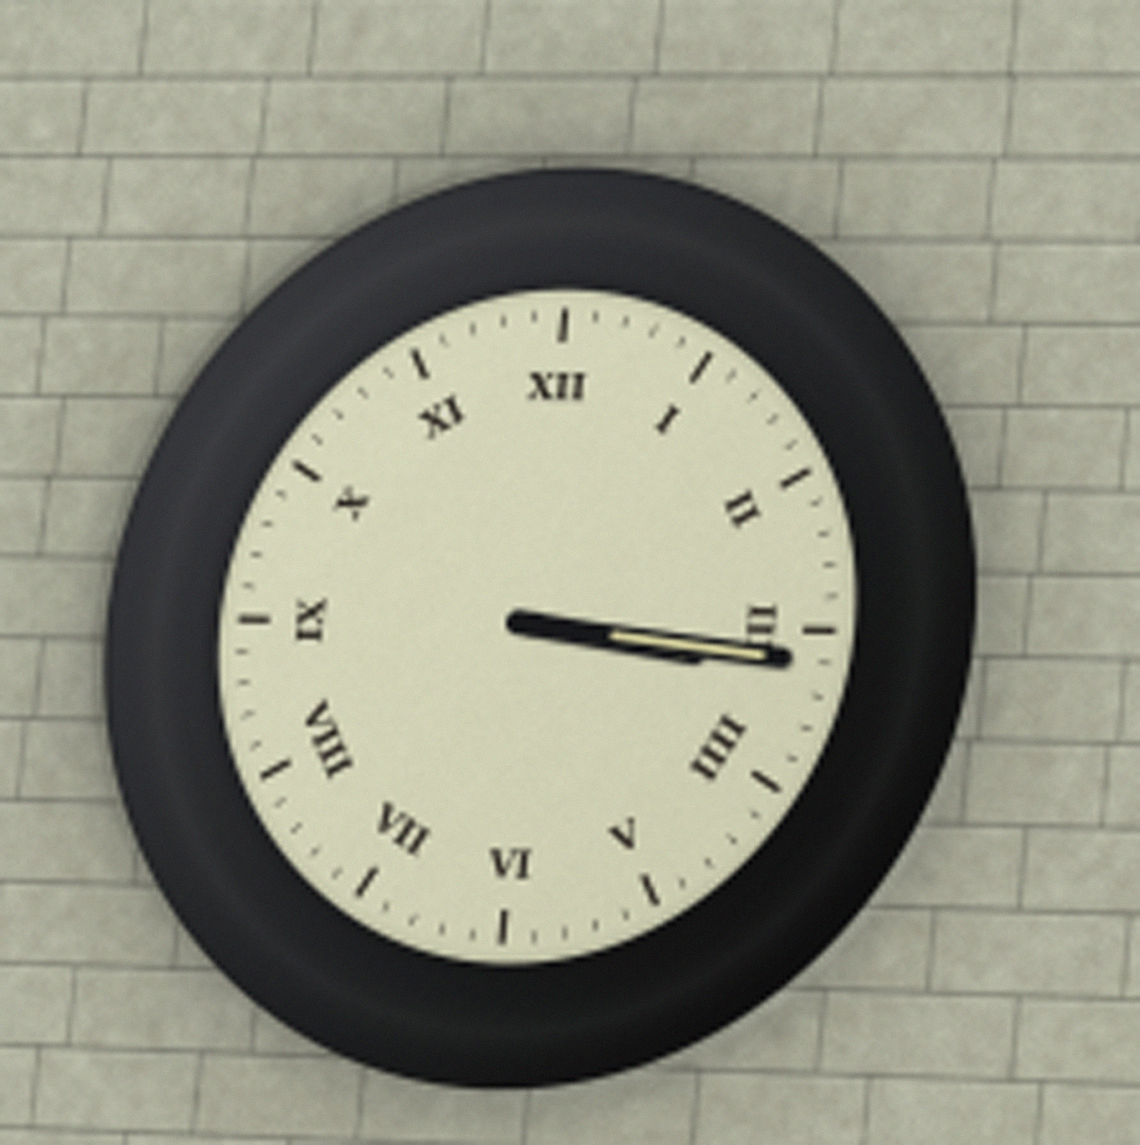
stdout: 3:16
